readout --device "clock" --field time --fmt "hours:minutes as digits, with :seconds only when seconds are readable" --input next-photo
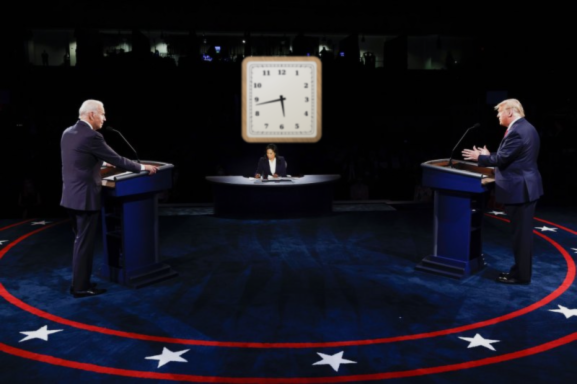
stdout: 5:43
